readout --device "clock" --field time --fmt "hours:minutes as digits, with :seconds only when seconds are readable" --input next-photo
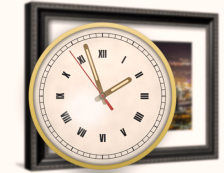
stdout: 1:56:54
